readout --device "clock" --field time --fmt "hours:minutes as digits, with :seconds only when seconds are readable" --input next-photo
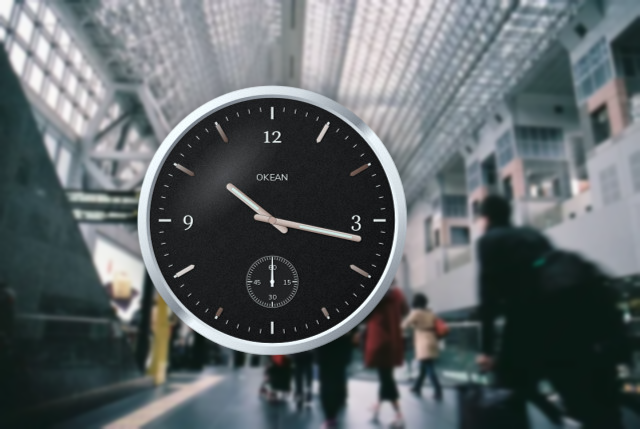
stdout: 10:17
